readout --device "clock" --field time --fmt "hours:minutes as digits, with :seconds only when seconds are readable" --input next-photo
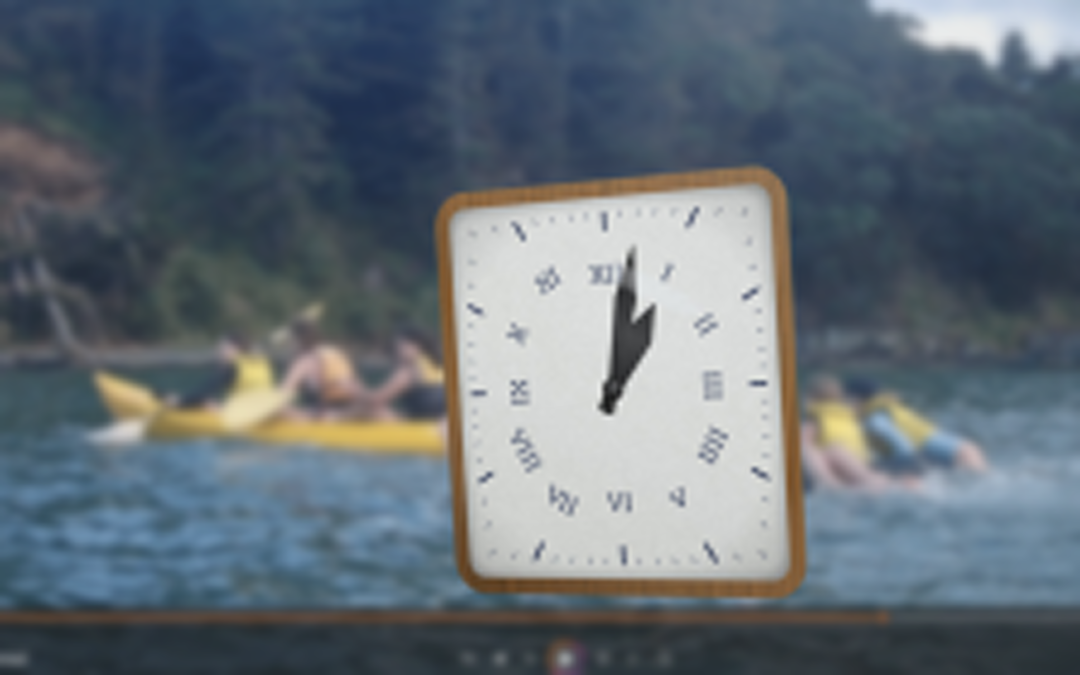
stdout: 1:02
